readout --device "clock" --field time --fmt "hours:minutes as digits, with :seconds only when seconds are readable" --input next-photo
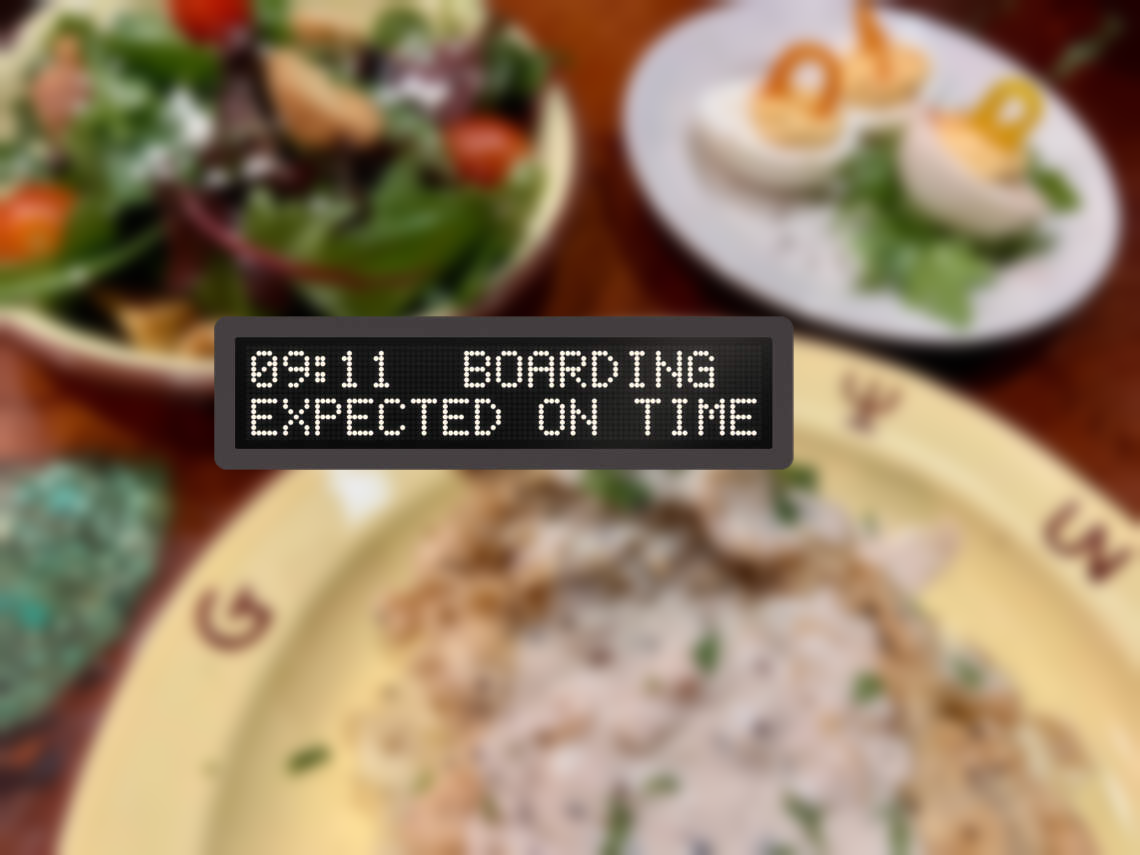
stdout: 9:11
